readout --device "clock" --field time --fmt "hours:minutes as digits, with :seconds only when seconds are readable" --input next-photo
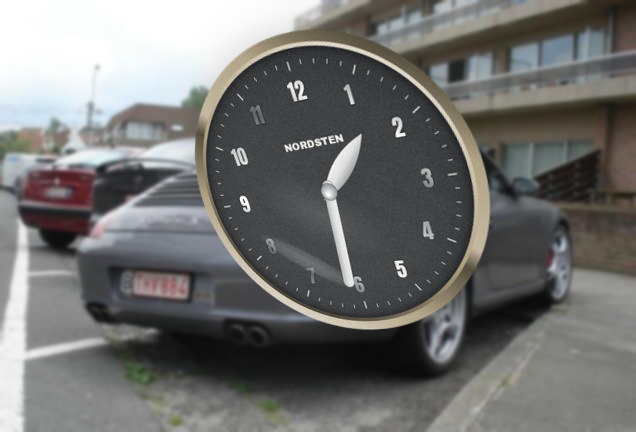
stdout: 1:31
